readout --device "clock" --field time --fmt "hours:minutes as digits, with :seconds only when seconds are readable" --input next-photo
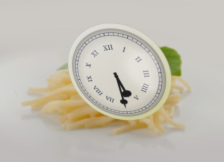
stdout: 5:30
